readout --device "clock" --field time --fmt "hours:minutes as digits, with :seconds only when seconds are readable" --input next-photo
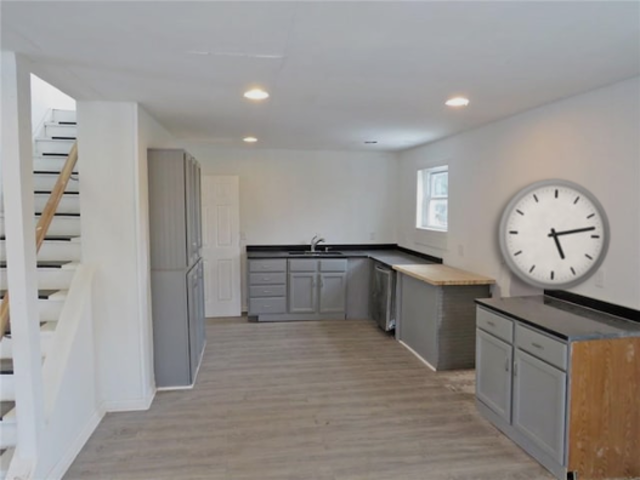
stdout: 5:13
